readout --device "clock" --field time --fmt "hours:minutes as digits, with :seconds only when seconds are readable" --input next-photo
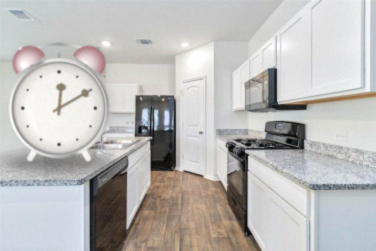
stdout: 12:10
